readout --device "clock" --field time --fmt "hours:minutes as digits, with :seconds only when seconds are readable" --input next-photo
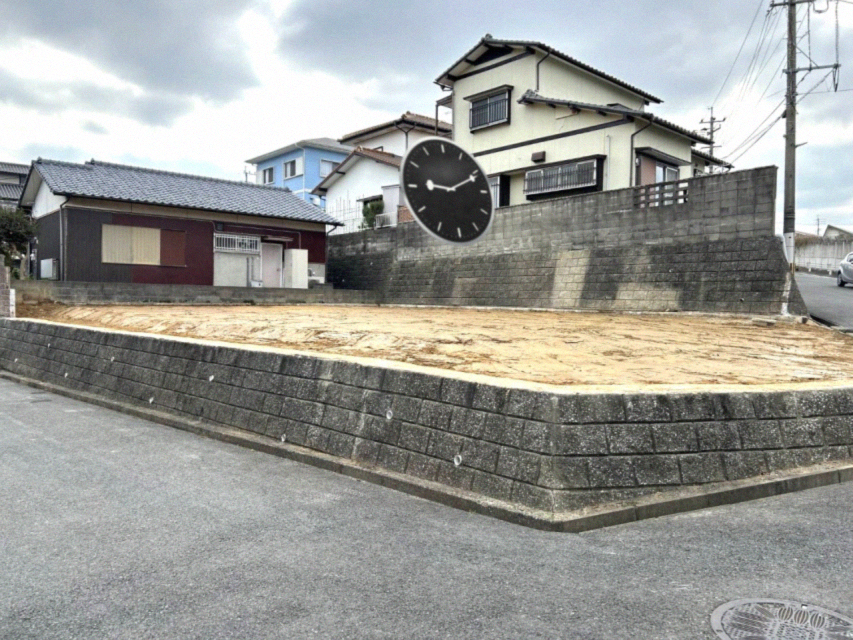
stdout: 9:11
